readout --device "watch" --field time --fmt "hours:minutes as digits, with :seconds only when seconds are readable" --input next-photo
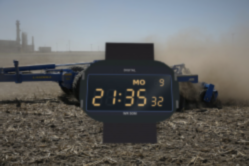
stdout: 21:35
